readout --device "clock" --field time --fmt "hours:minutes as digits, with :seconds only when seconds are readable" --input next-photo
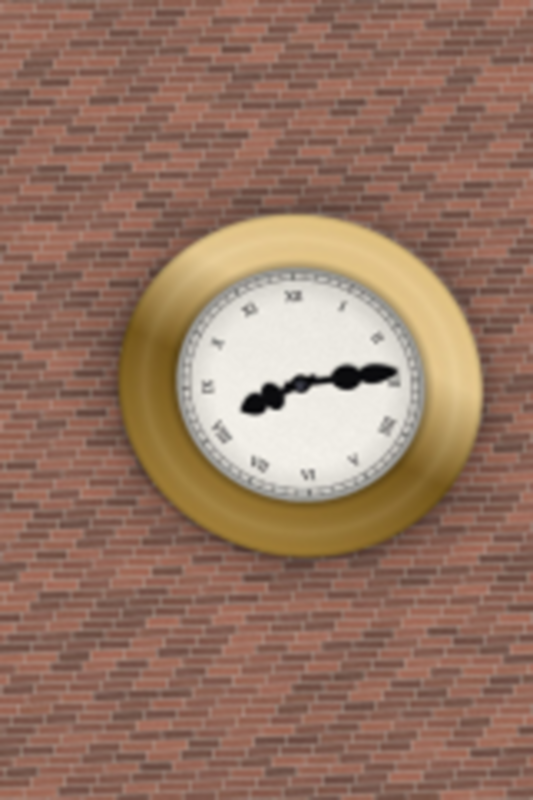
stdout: 8:14
